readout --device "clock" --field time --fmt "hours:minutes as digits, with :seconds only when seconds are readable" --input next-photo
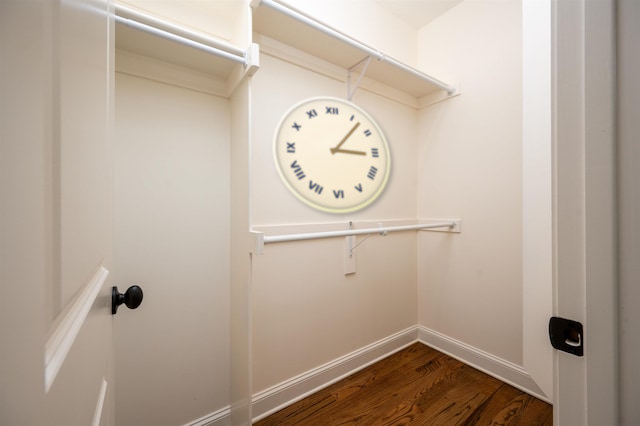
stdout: 3:07
